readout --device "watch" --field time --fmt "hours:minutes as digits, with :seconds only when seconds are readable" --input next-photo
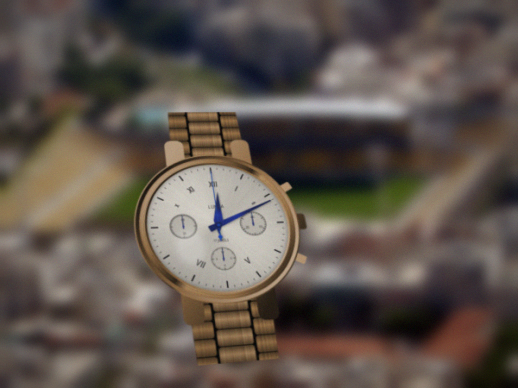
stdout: 12:11
